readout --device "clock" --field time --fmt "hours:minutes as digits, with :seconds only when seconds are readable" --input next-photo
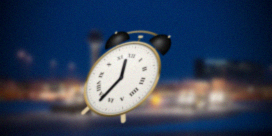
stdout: 11:34
